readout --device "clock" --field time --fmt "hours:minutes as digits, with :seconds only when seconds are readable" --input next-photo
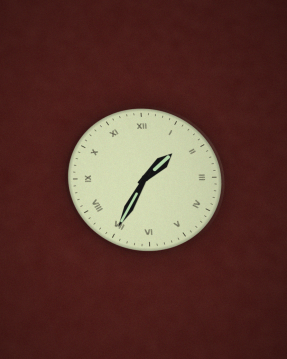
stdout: 1:35
